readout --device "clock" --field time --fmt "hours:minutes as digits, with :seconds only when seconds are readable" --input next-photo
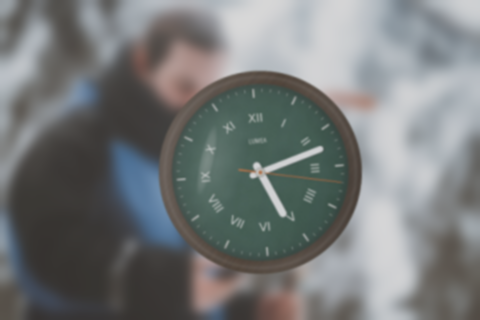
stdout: 5:12:17
